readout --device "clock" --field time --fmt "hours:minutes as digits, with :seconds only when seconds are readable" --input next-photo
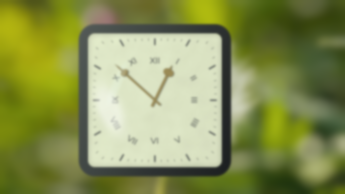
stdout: 12:52
